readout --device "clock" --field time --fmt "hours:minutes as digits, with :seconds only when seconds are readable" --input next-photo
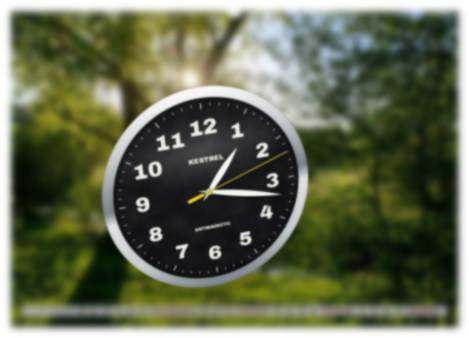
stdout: 1:17:12
